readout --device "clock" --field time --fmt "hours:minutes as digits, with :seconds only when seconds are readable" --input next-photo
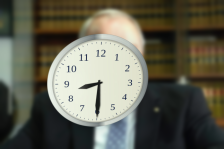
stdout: 8:30
